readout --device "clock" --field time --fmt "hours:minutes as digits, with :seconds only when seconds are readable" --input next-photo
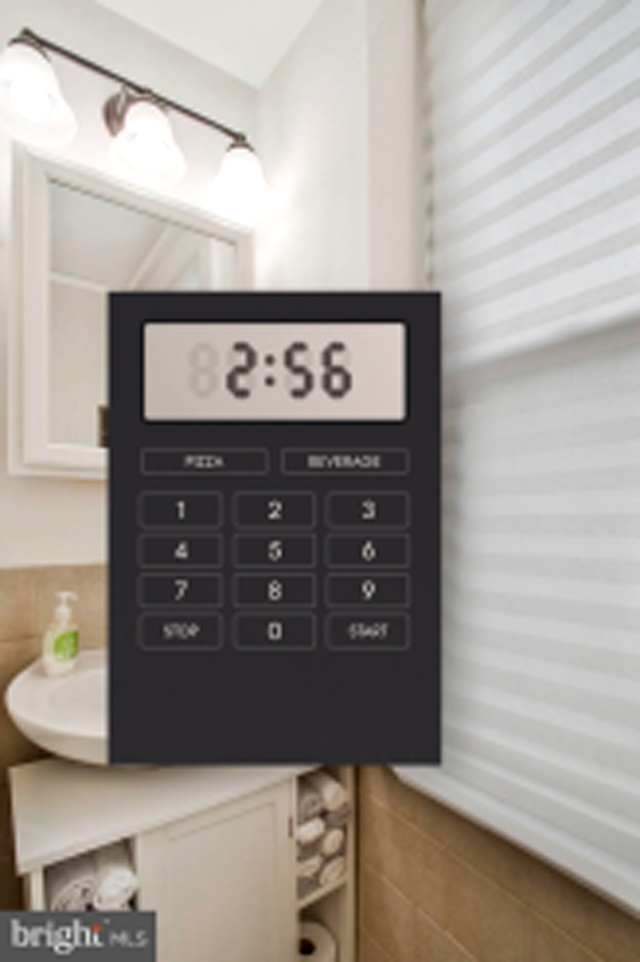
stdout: 2:56
